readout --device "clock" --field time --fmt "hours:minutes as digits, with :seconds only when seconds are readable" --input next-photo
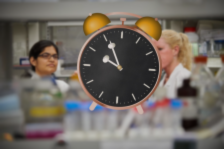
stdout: 9:56
